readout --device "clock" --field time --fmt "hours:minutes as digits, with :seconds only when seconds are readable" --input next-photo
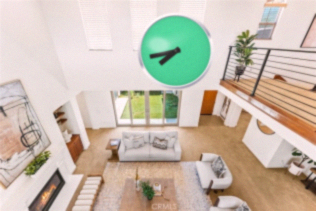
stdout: 7:43
